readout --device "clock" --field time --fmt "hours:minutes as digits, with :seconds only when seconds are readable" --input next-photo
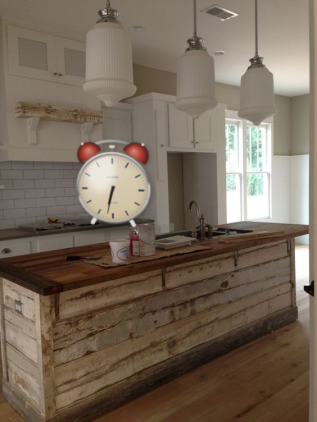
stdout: 6:32
